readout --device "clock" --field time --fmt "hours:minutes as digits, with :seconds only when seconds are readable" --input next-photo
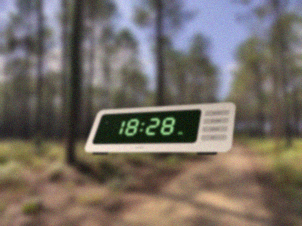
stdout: 18:28
